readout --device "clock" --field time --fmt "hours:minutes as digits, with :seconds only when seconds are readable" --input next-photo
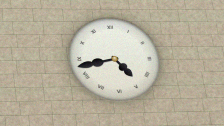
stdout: 4:43
